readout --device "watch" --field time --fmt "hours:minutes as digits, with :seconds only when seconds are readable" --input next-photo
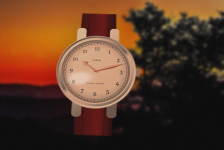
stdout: 10:12
